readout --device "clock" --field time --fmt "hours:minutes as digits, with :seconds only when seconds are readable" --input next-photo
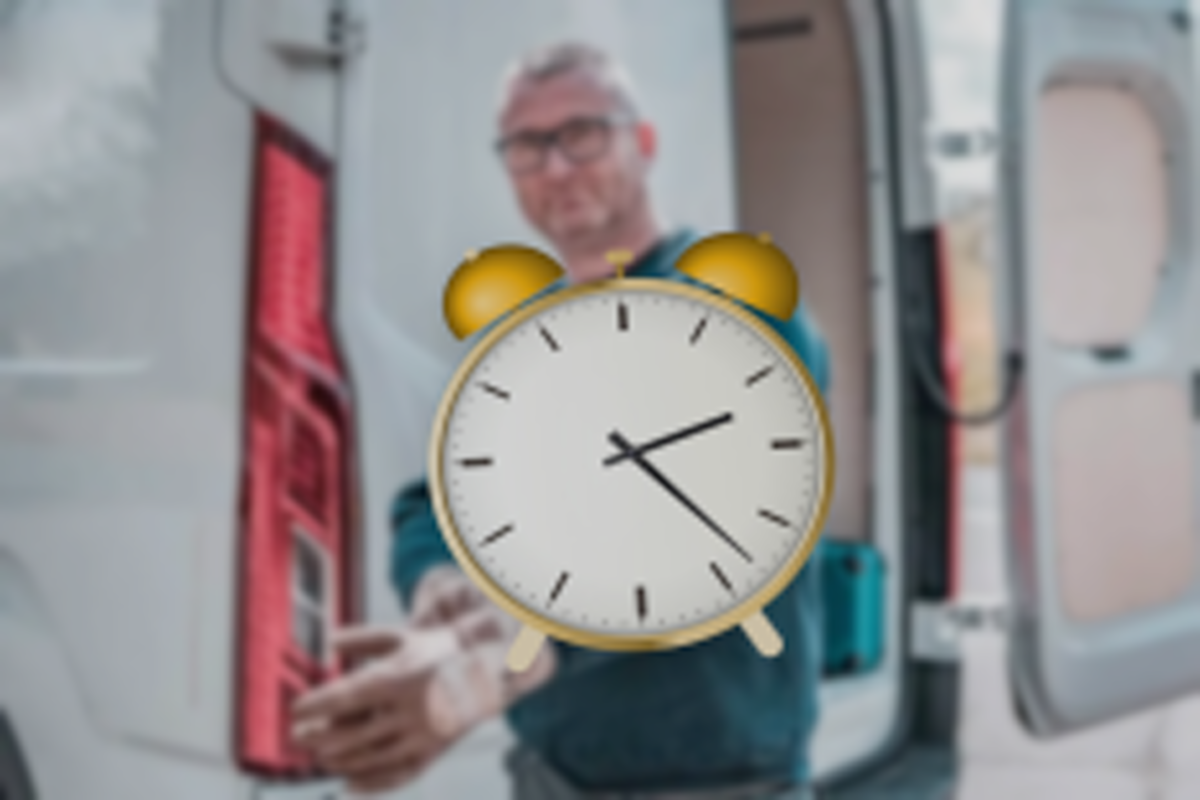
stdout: 2:23
